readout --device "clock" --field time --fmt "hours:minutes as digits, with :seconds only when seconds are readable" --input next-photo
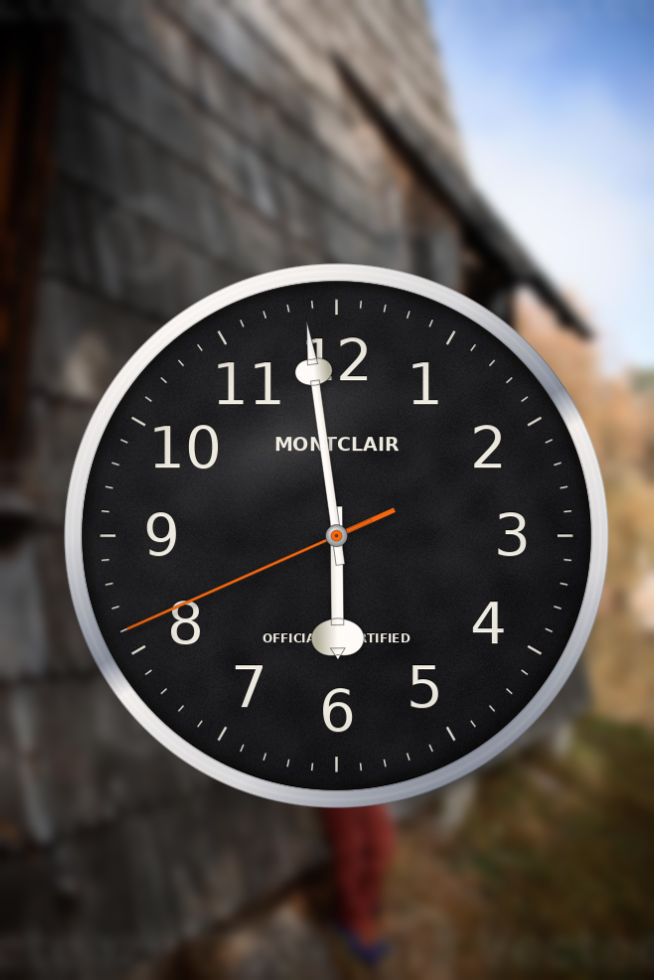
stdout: 5:58:41
